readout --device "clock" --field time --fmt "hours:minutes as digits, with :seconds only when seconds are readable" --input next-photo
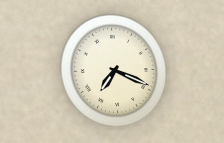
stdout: 7:19
